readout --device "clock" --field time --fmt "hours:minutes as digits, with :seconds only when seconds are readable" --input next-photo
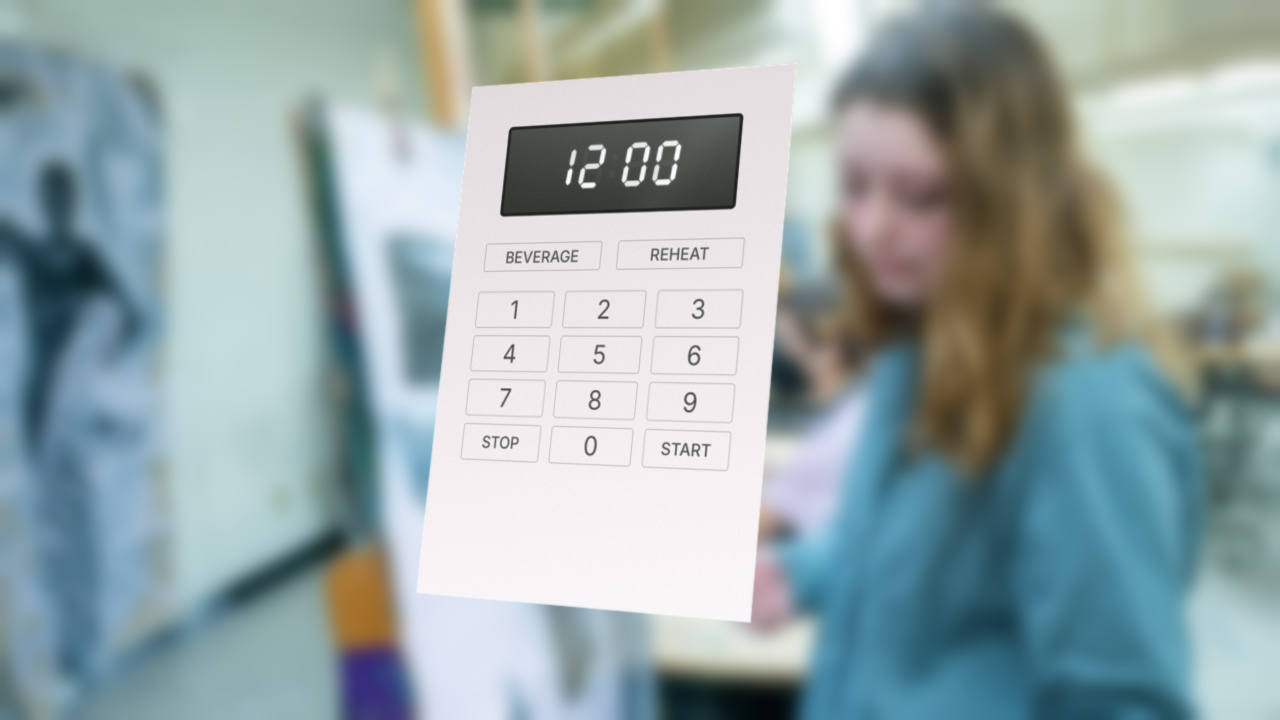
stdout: 12:00
